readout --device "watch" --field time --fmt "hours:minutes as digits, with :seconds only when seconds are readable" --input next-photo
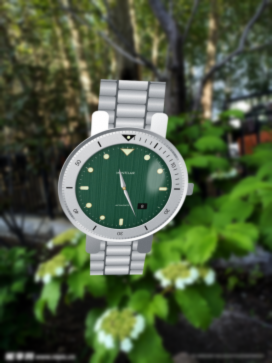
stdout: 11:26
